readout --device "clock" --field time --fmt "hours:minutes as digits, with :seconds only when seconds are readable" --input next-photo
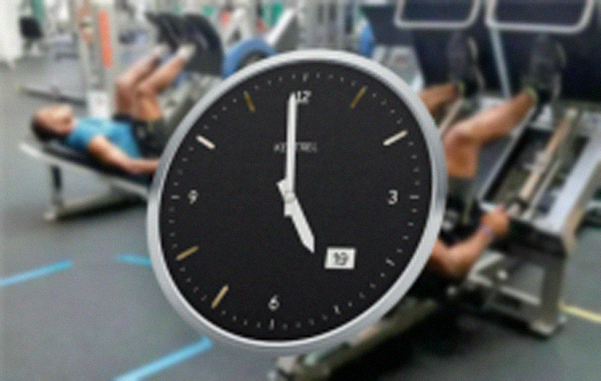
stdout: 4:59
